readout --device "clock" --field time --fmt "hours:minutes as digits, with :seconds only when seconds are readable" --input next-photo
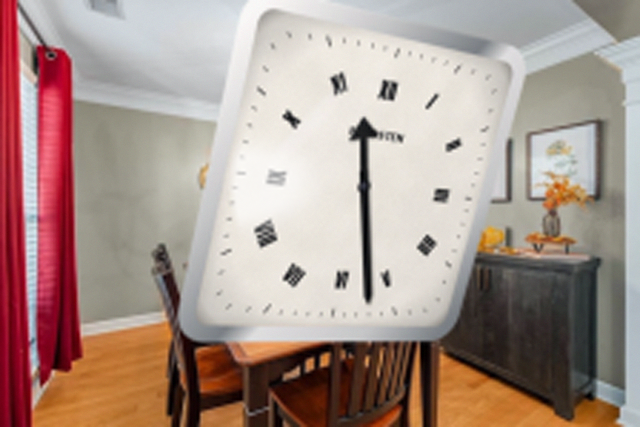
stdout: 11:27
